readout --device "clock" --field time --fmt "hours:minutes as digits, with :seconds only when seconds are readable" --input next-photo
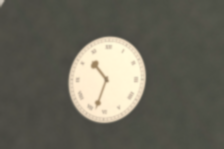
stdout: 10:33
